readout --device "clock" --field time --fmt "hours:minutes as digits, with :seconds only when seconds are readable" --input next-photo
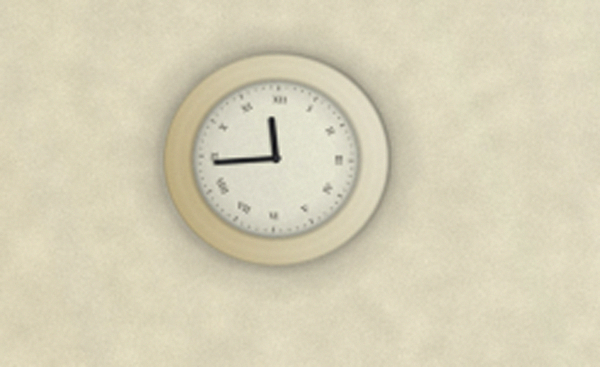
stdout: 11:44
